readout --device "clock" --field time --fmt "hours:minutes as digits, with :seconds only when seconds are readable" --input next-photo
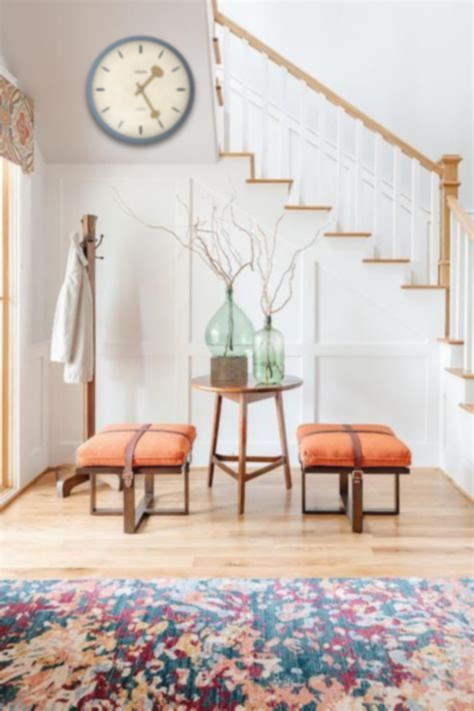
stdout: 1:25
